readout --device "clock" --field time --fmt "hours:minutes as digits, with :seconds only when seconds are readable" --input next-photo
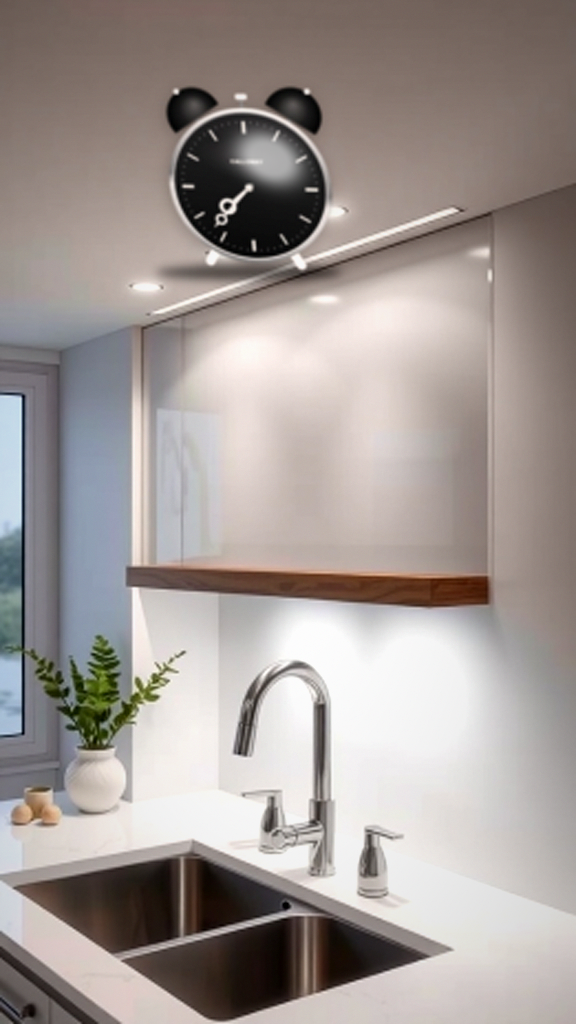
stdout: 7:37
